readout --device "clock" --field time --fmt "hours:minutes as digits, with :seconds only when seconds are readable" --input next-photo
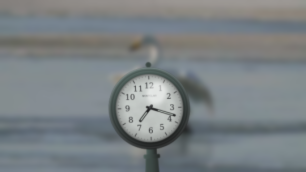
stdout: 7:18
